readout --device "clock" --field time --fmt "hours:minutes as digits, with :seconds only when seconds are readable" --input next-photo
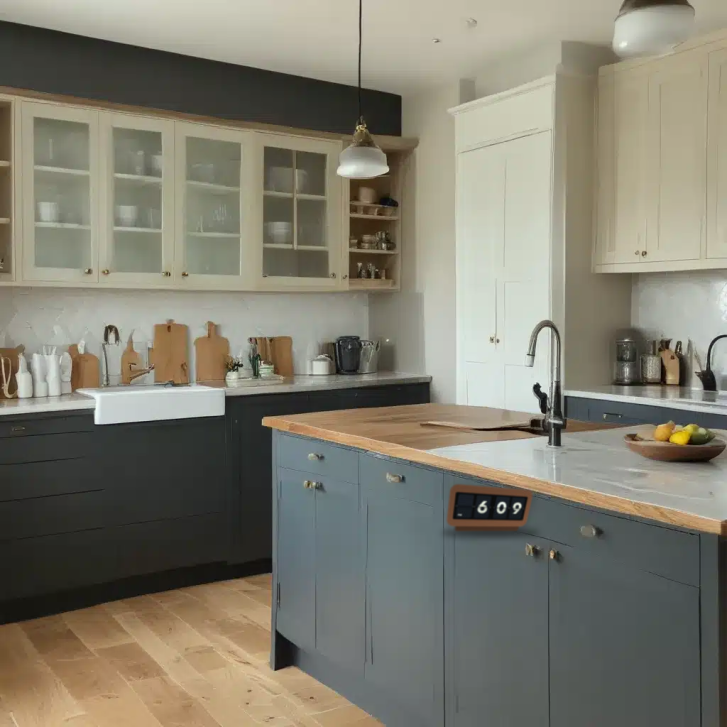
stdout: 6:09
